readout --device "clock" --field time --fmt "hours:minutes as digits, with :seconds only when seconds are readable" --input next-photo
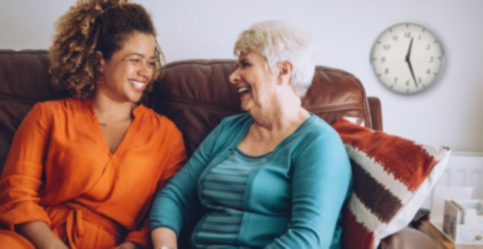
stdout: 12:27
